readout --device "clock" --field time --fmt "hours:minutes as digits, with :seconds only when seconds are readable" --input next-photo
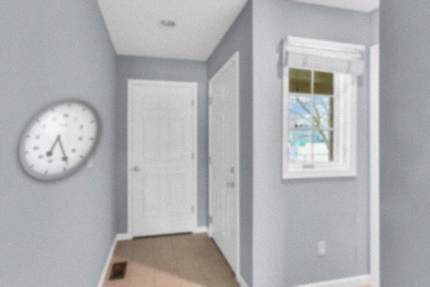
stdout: 6:24
